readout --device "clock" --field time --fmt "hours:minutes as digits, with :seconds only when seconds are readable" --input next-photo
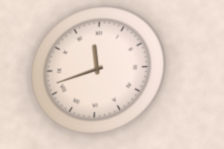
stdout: 11:42
